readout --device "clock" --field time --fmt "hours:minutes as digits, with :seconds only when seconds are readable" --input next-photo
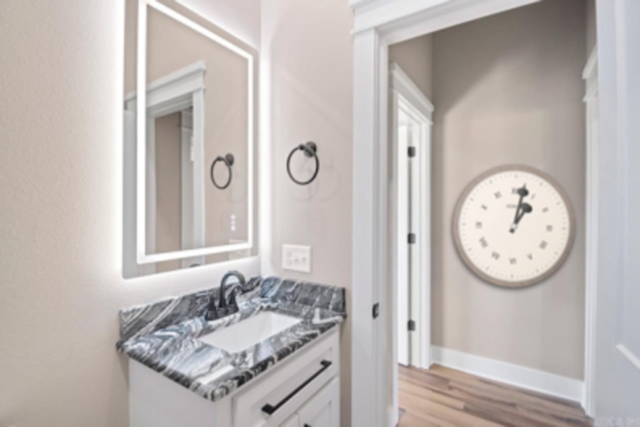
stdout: 1:02
